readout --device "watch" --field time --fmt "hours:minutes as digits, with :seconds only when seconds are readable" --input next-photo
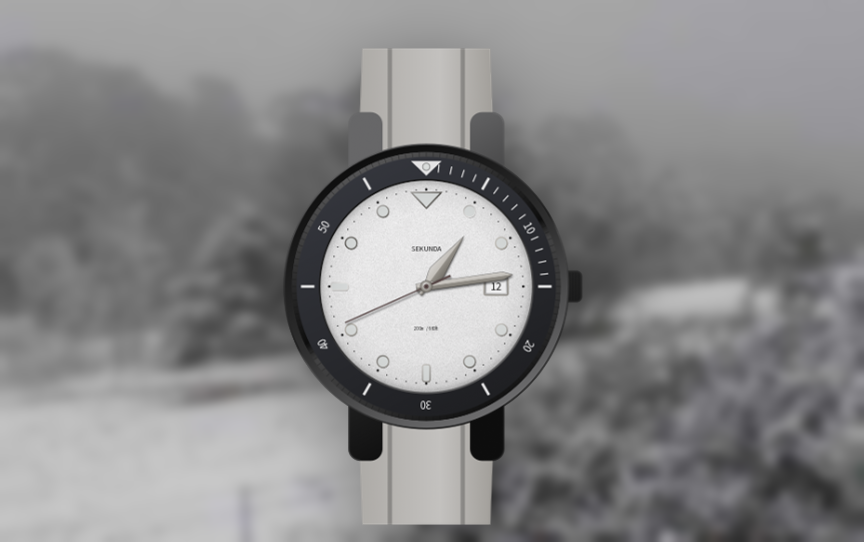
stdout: 1:13:41
